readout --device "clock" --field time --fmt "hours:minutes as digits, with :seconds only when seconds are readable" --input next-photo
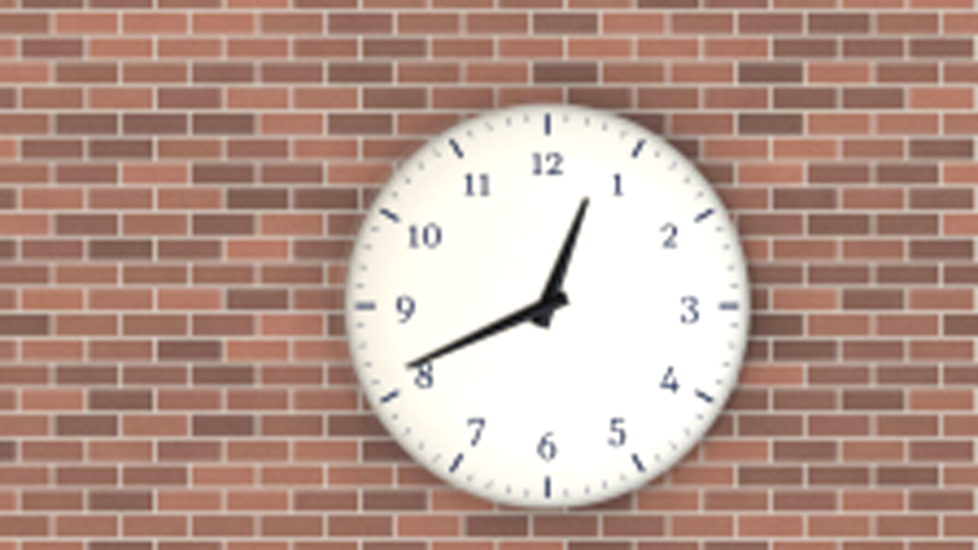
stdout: 12:41
